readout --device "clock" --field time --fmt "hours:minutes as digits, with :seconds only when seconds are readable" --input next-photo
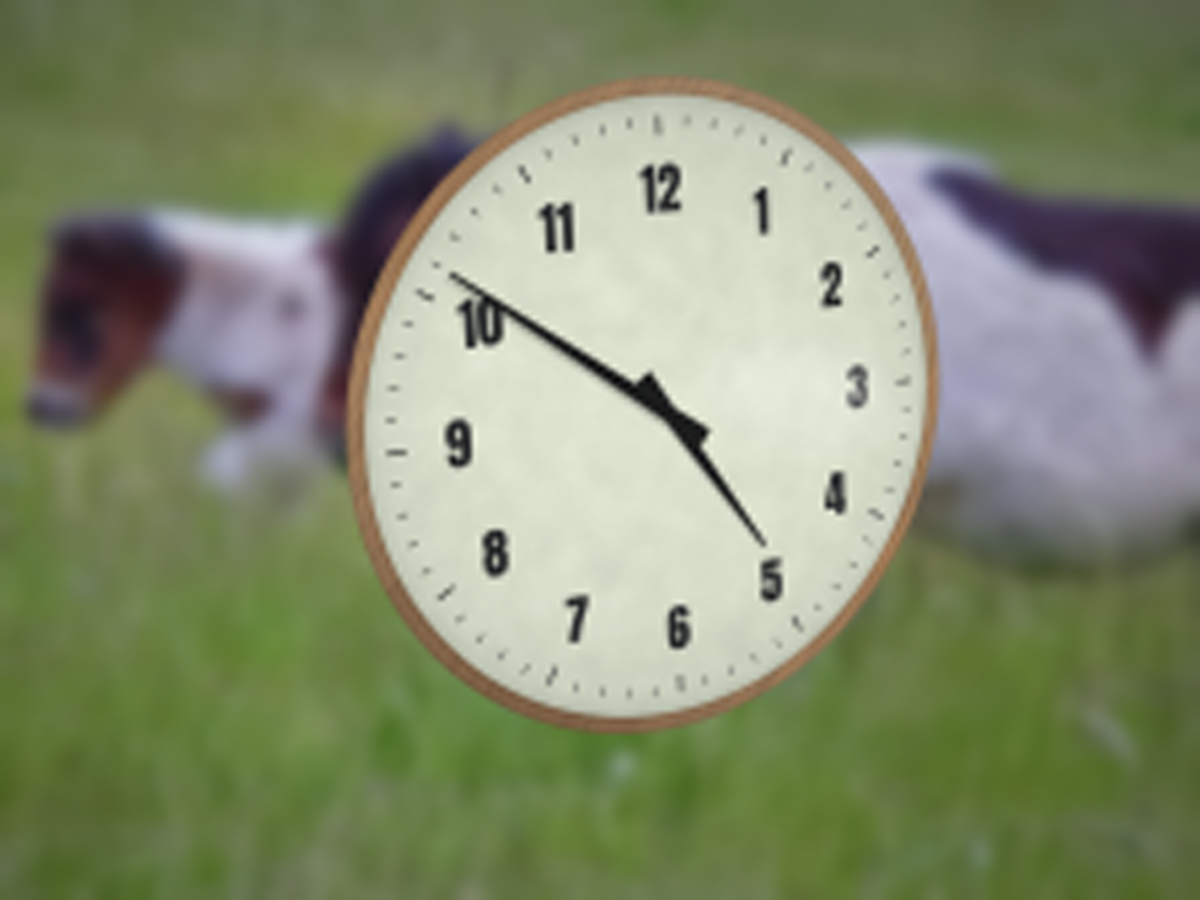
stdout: 4:51
